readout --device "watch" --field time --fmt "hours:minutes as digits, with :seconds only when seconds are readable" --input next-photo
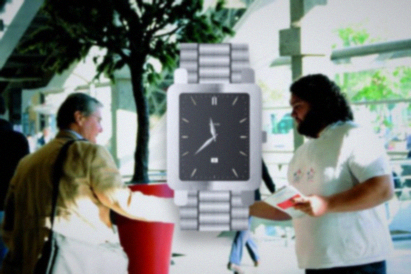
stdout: 11:38
